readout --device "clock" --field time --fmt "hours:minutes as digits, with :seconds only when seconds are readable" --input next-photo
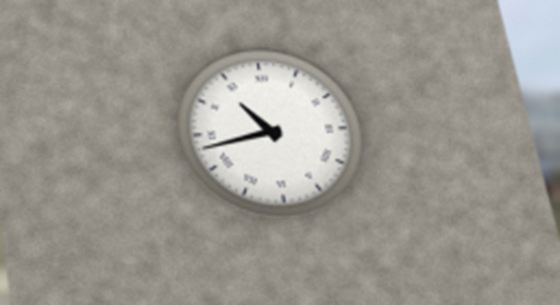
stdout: 10:43
